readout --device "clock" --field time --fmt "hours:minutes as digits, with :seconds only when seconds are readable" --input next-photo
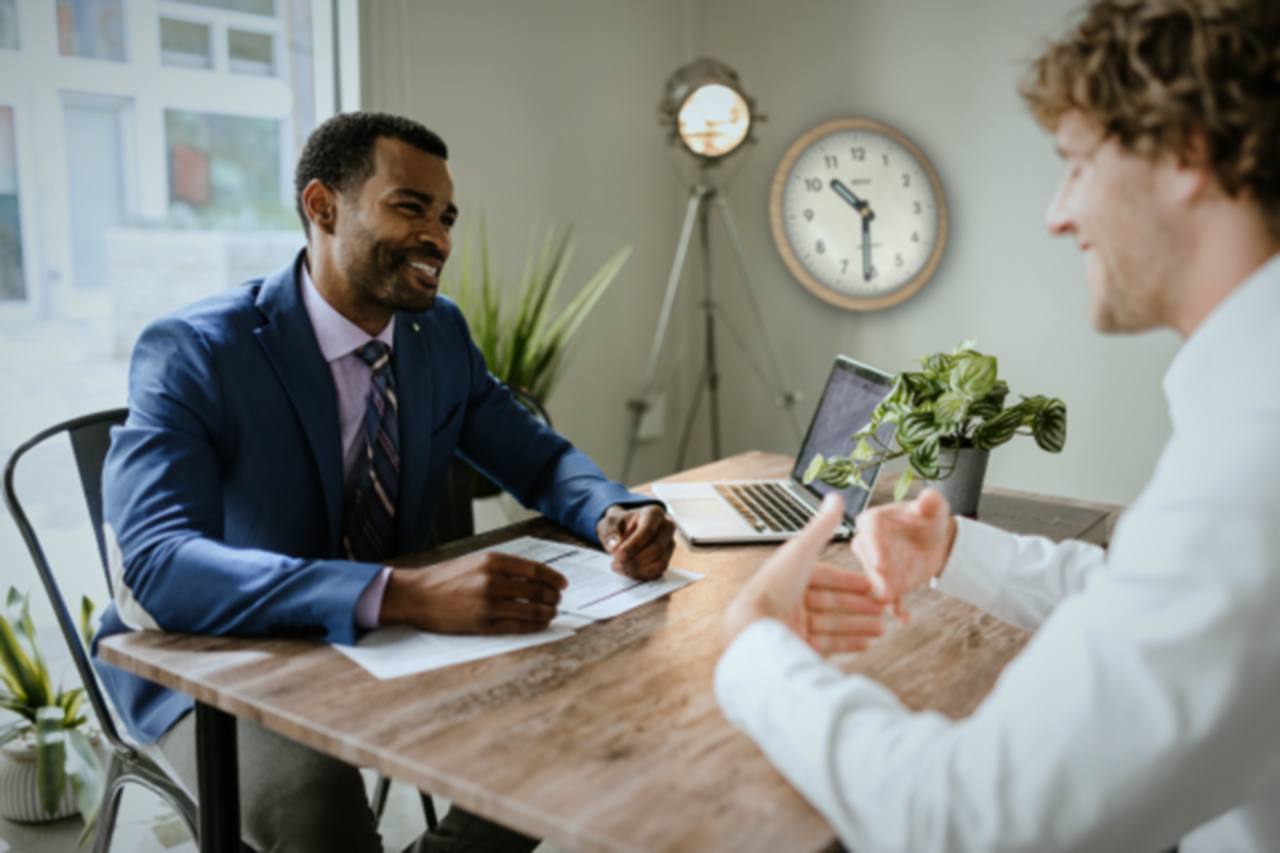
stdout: 10:31
